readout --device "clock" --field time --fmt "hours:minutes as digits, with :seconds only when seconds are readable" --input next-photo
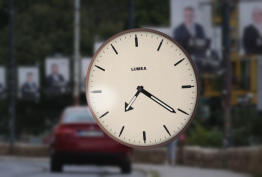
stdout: 7:21
